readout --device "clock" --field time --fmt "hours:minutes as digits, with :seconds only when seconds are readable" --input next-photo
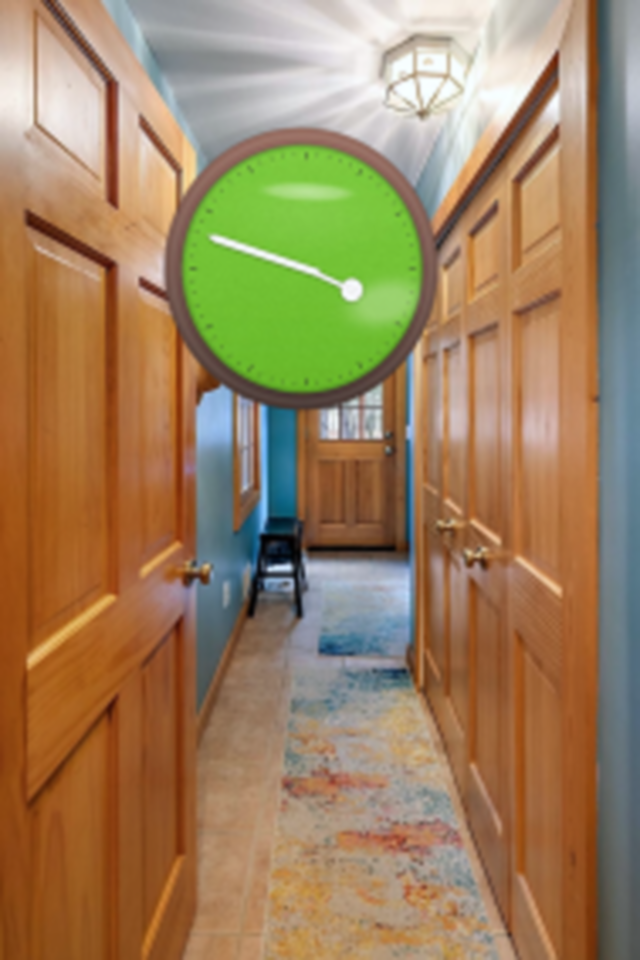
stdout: 3:48
